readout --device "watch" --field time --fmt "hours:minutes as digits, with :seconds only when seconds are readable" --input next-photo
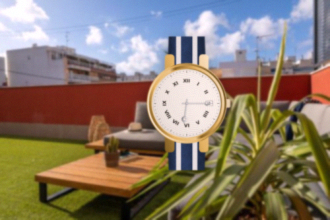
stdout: 6:15
